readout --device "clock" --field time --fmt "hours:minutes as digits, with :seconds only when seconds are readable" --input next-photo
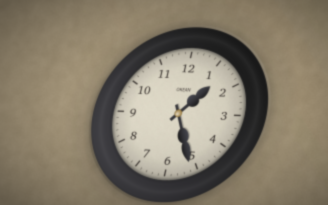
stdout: 1:26
